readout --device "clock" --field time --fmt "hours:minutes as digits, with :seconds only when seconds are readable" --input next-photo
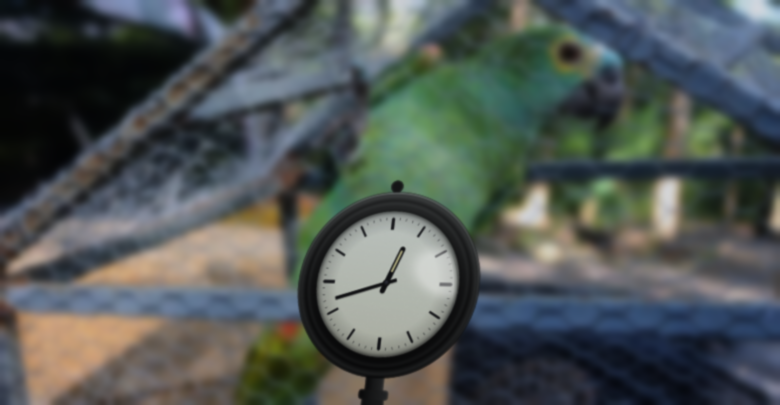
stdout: 12:42
